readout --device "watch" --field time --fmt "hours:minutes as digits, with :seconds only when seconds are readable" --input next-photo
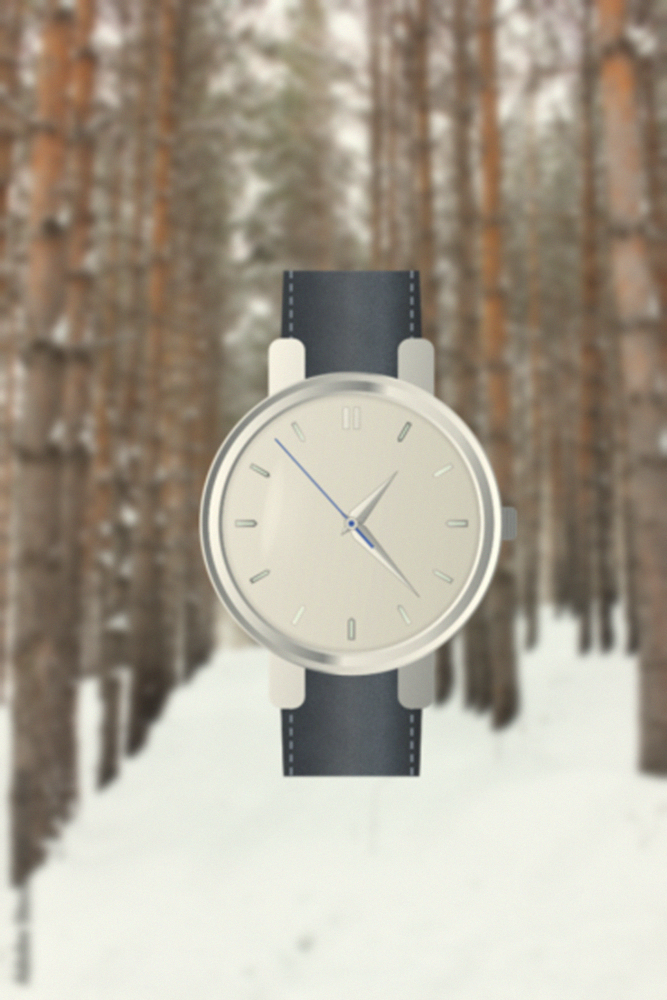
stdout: 1:22:53
